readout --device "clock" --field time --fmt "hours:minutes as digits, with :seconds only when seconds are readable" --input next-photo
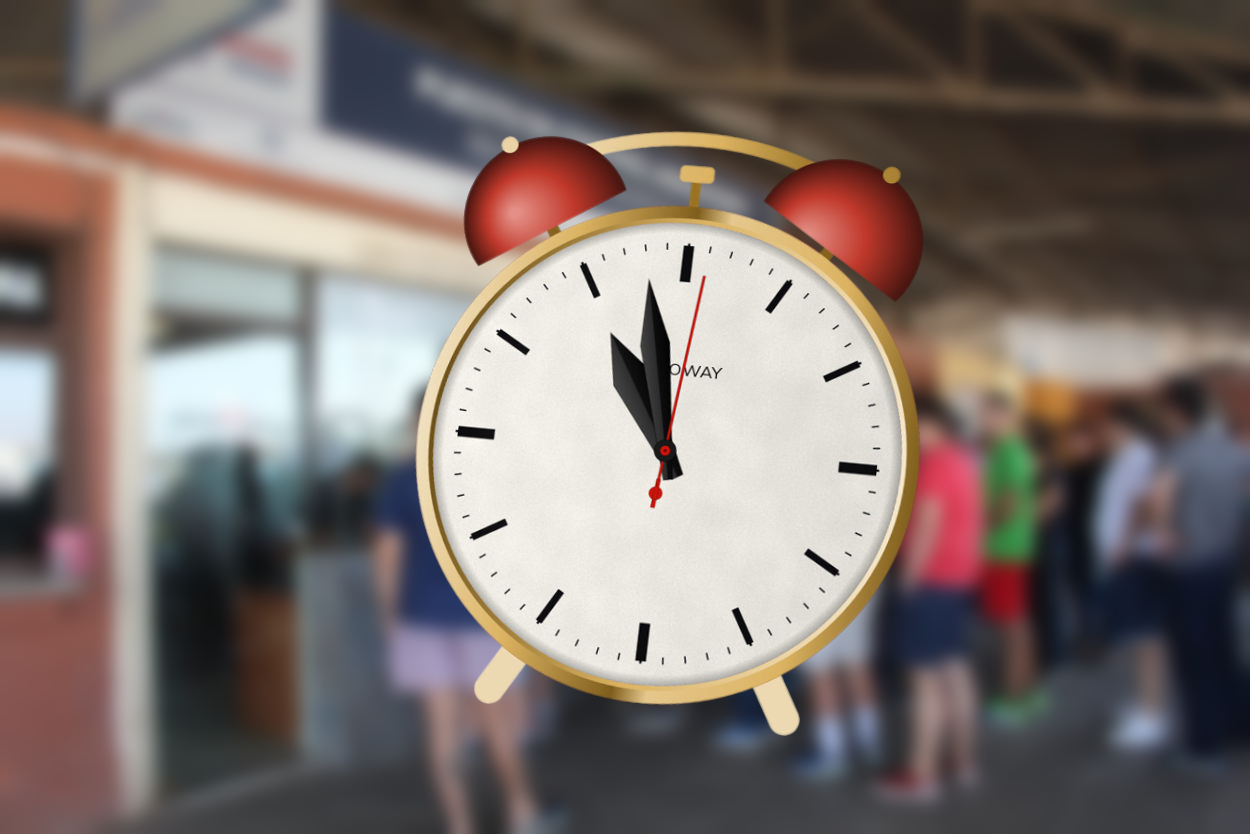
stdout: 10:58:01
